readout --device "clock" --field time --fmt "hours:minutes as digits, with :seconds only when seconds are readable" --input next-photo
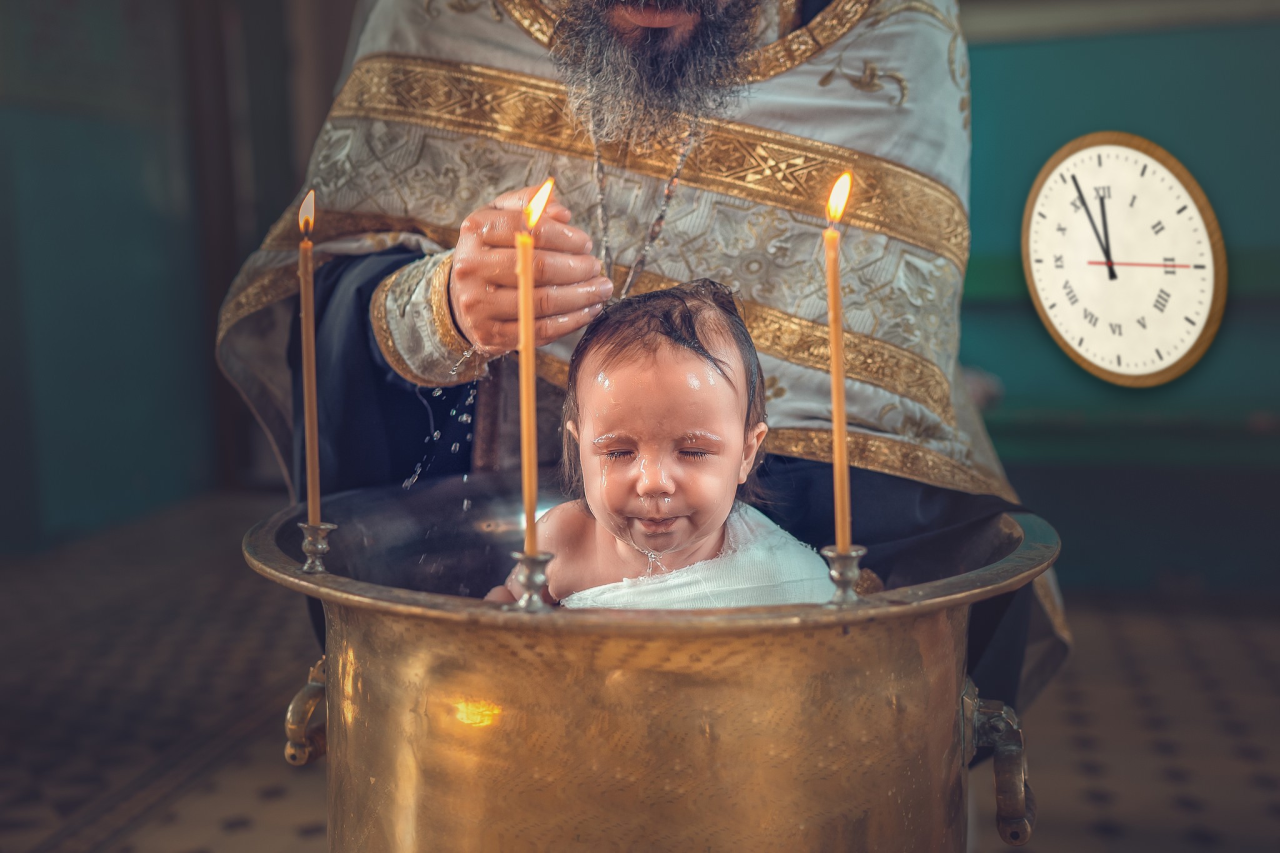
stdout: 11:56:15
